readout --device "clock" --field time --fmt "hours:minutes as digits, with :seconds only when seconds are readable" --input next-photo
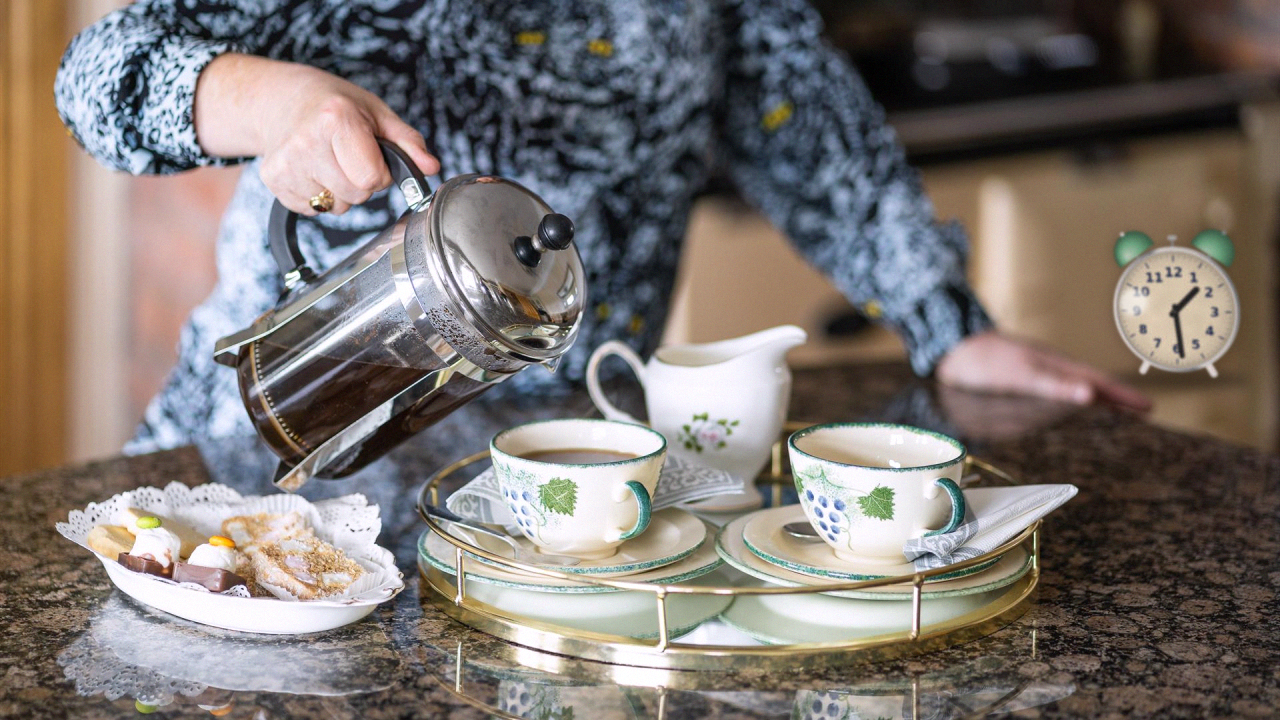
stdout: 1:29
